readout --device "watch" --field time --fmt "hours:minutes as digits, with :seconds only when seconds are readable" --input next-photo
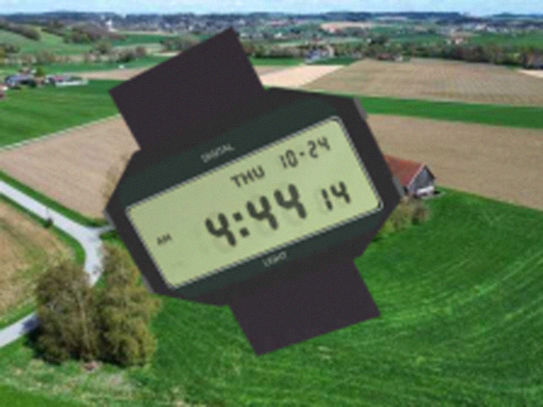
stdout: 4:44:14
